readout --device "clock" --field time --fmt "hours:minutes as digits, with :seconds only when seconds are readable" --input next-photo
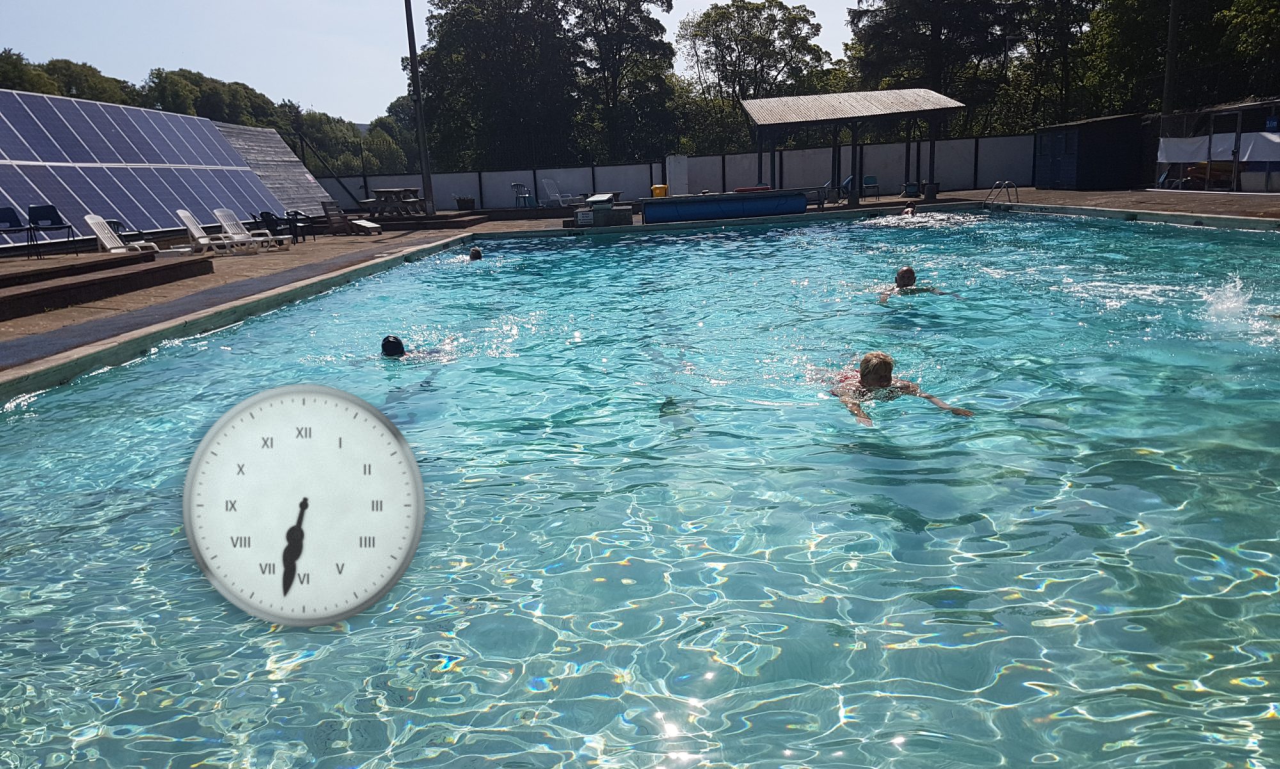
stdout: 6:32
